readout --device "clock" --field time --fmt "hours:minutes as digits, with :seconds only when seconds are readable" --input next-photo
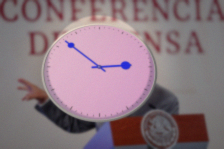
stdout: 2:52
